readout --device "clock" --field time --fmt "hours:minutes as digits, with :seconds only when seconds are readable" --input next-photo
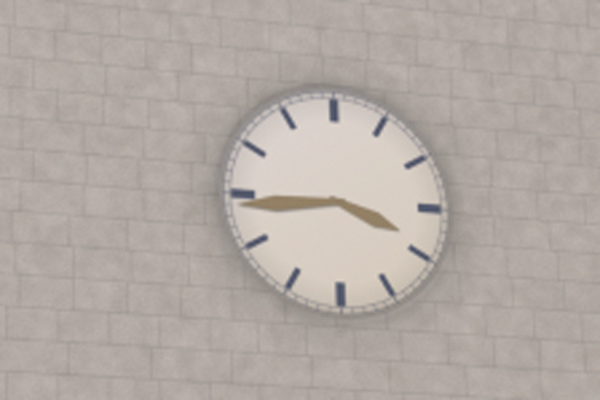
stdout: 3:44
